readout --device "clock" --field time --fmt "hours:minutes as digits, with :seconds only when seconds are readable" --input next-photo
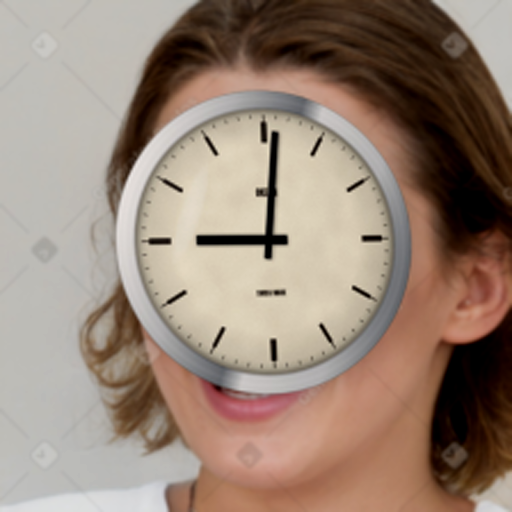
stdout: 9:01
